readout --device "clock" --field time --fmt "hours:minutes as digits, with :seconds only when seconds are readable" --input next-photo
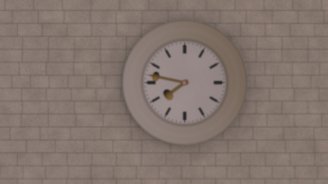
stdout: 7:47
